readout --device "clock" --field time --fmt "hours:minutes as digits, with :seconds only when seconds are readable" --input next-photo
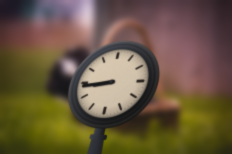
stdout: 8:44
